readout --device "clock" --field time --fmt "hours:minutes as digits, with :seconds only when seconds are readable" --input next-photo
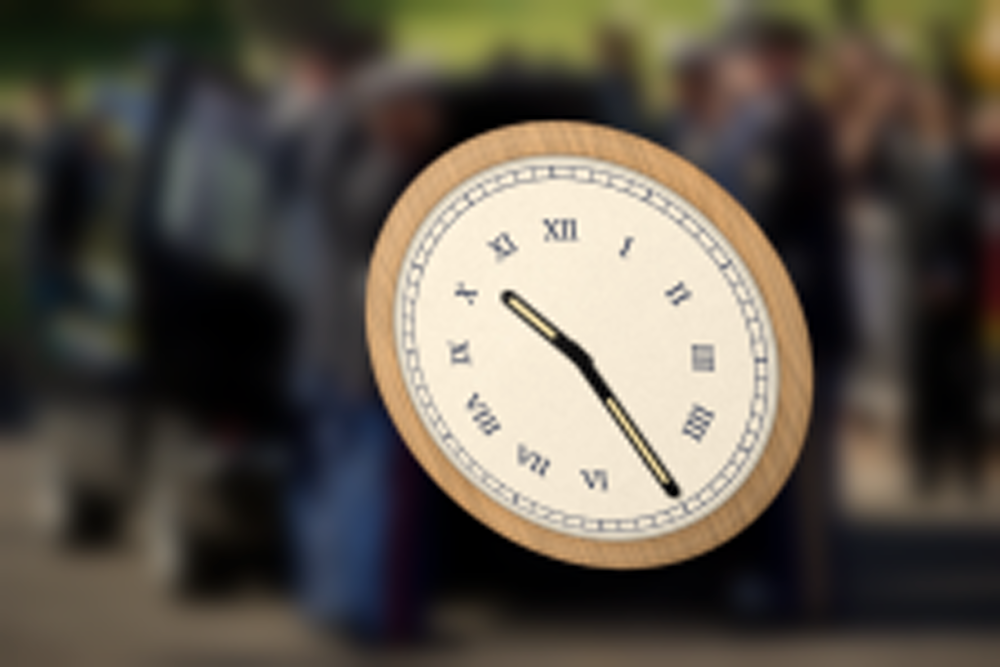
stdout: 10:25
